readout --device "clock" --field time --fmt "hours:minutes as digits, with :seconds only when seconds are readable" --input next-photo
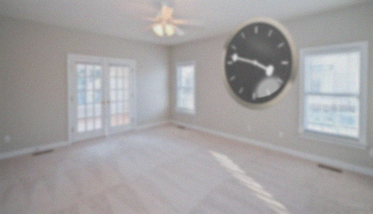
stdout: 3:47
